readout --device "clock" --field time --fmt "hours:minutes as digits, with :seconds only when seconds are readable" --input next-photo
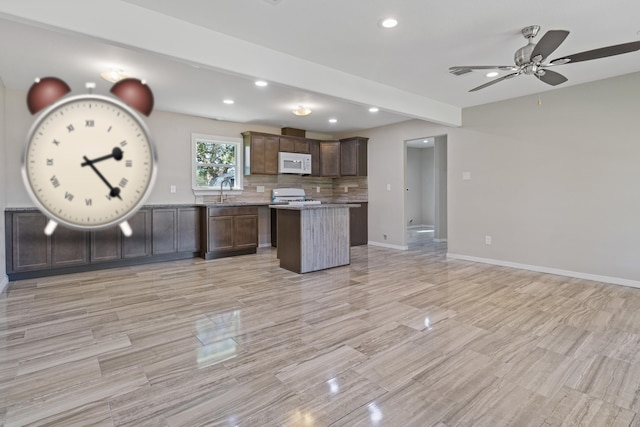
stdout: 2:23
